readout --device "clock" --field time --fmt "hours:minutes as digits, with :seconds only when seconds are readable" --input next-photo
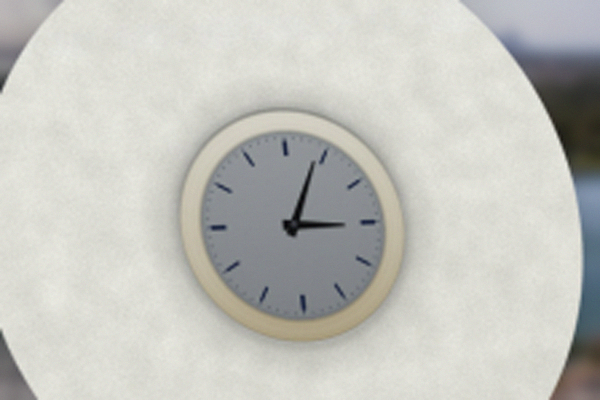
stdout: 3:04
